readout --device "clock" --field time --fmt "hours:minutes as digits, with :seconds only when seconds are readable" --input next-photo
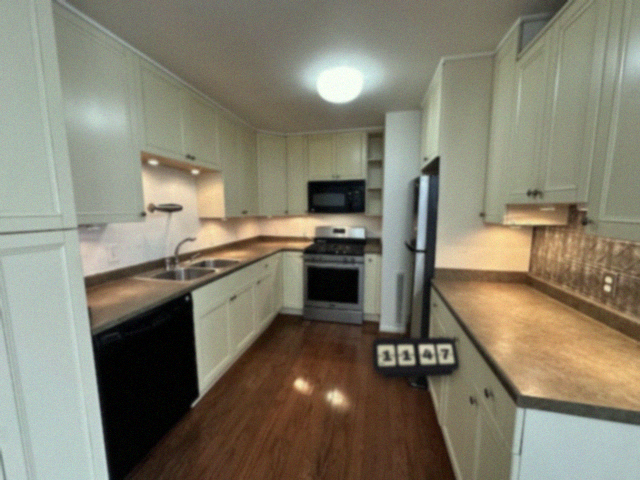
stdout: 11:47
